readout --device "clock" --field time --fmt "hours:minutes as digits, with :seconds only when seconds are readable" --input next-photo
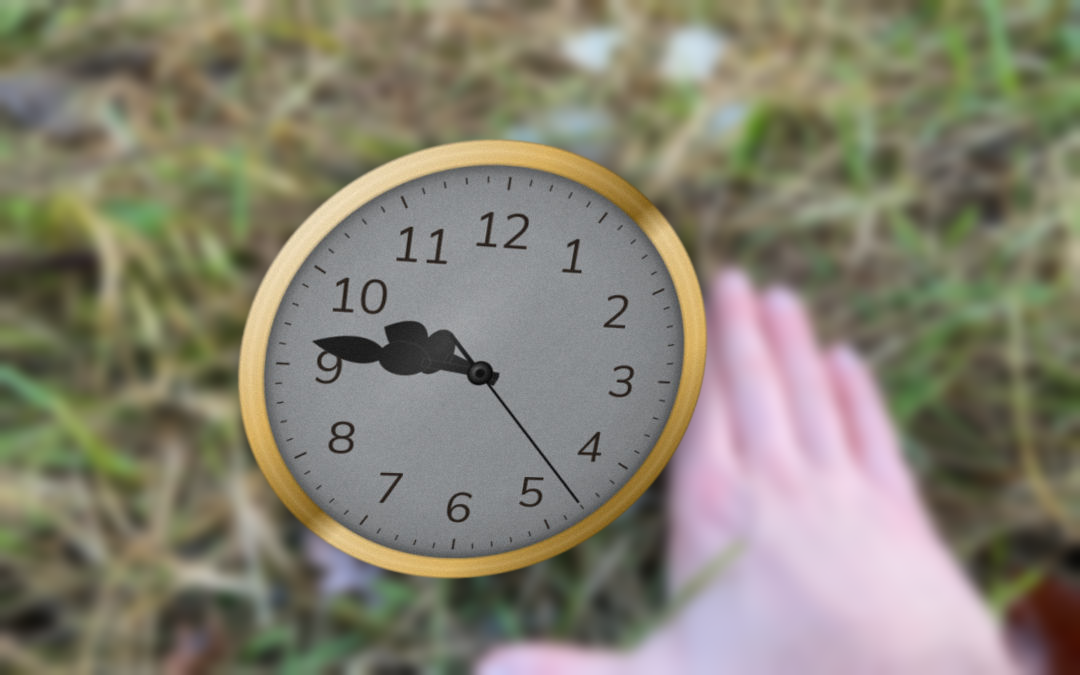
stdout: 9:46:23
